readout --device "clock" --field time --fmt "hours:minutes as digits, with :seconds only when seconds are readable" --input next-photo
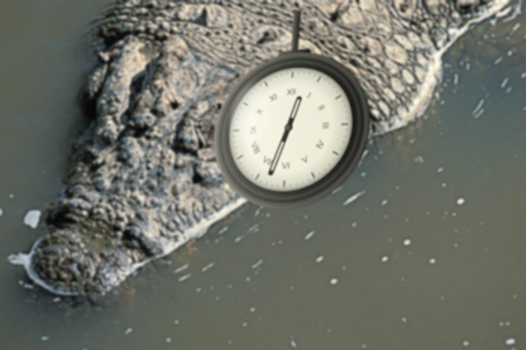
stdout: 12:33
